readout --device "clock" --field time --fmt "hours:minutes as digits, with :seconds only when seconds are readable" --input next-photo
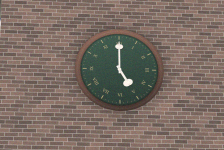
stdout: 5:00
